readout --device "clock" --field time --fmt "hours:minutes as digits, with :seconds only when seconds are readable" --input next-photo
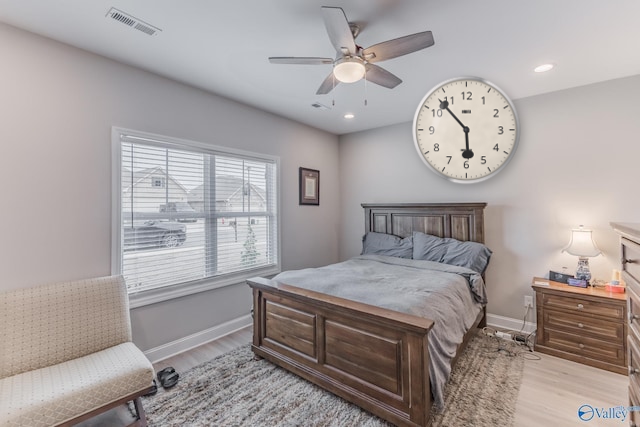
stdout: 5:53
